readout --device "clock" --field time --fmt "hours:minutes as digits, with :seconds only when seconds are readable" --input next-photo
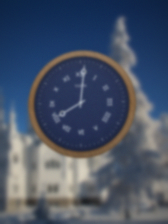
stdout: 8:01
